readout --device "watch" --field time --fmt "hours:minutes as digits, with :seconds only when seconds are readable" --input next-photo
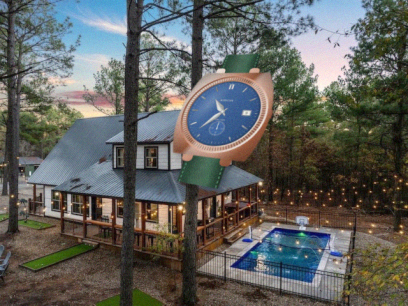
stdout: 10:37
